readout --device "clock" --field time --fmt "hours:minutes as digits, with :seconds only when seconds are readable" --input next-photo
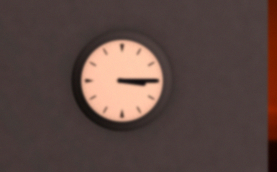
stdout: 3:15
